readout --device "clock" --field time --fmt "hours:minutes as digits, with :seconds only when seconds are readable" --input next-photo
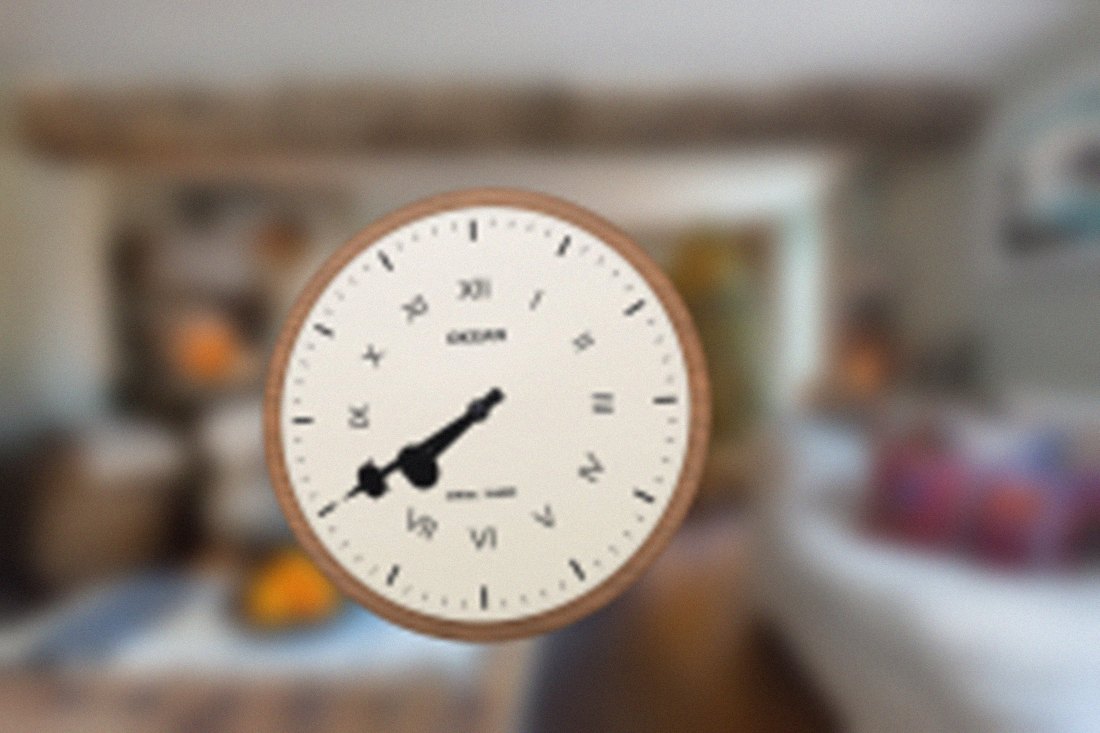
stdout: 7:40
